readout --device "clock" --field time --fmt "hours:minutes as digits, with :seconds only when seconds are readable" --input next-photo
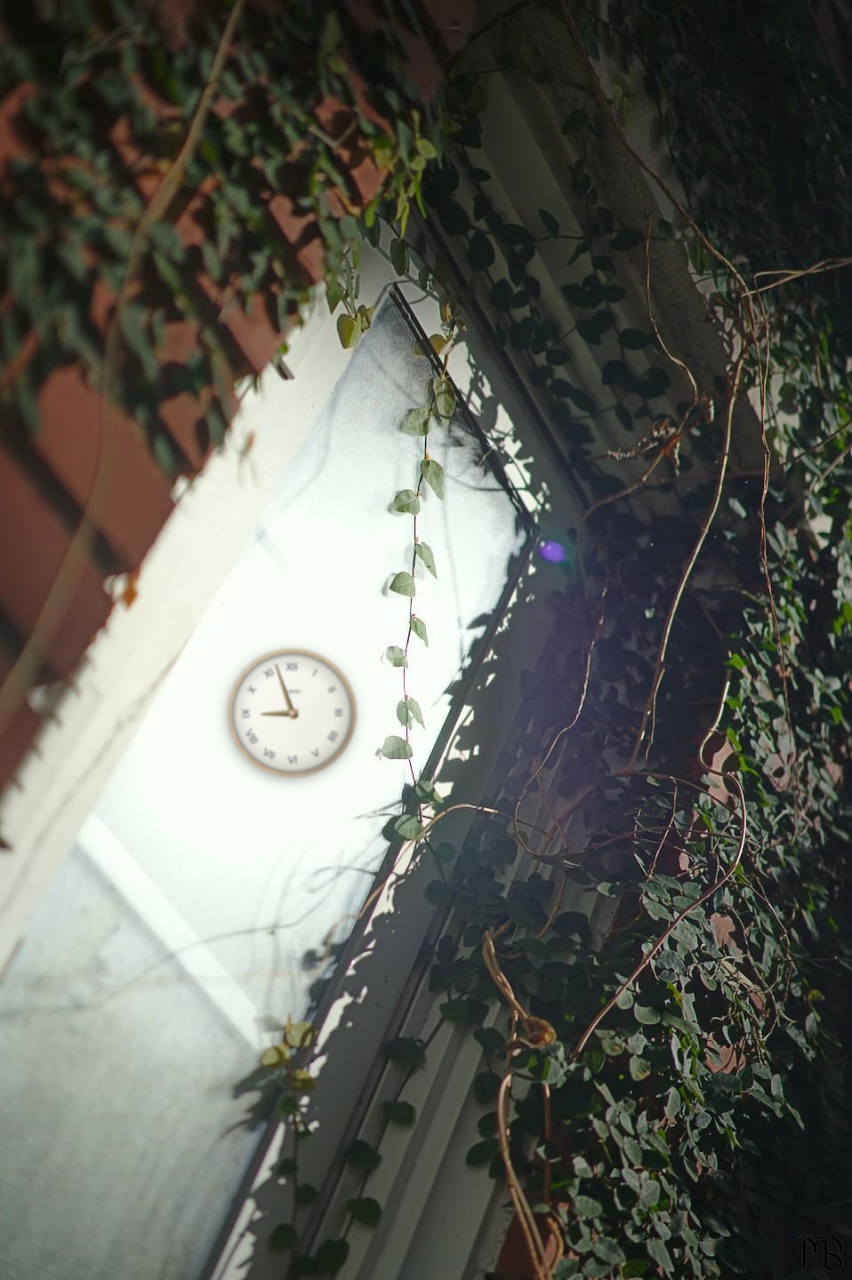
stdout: 8:57
